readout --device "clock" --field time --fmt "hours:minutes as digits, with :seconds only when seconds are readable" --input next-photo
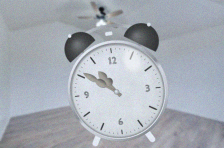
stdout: 10:51
